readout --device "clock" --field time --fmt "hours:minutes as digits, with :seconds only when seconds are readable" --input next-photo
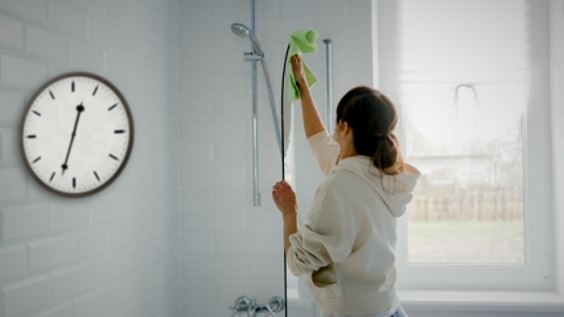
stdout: 12:33
